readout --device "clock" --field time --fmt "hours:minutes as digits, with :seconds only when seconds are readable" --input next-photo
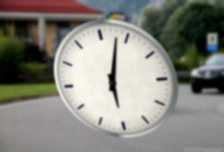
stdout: 6:03
